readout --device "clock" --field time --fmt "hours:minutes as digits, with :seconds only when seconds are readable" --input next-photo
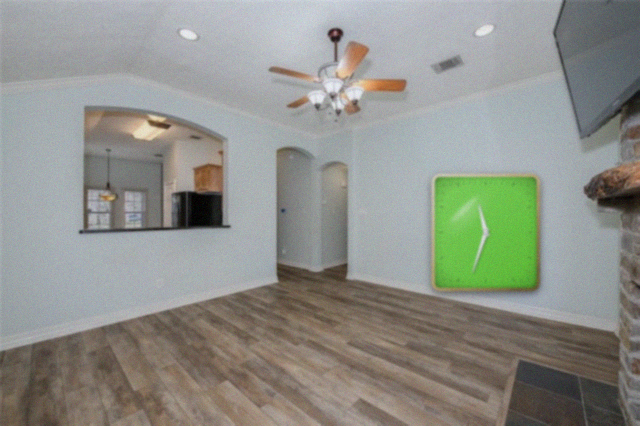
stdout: 11:33
